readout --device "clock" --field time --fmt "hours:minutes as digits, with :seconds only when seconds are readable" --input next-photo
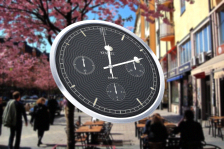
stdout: 12:12
